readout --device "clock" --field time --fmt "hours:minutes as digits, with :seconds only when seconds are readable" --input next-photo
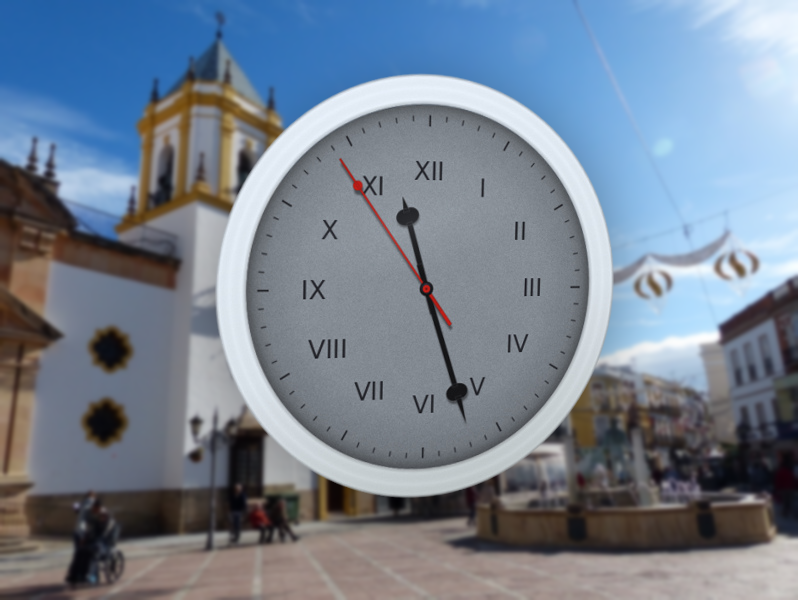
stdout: 11:26:54
